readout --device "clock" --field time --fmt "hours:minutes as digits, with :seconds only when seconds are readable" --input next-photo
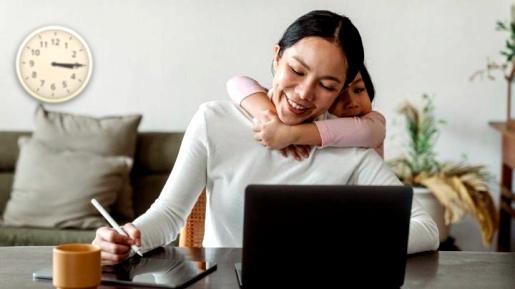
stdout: 3:15
